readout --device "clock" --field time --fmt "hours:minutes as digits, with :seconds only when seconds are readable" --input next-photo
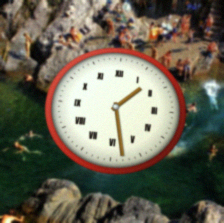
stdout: 1:28
